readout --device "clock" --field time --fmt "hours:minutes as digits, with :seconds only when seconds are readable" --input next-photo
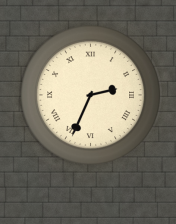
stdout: 2:34
